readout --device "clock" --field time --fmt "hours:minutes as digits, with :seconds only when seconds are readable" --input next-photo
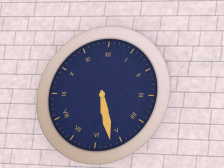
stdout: 5:27
